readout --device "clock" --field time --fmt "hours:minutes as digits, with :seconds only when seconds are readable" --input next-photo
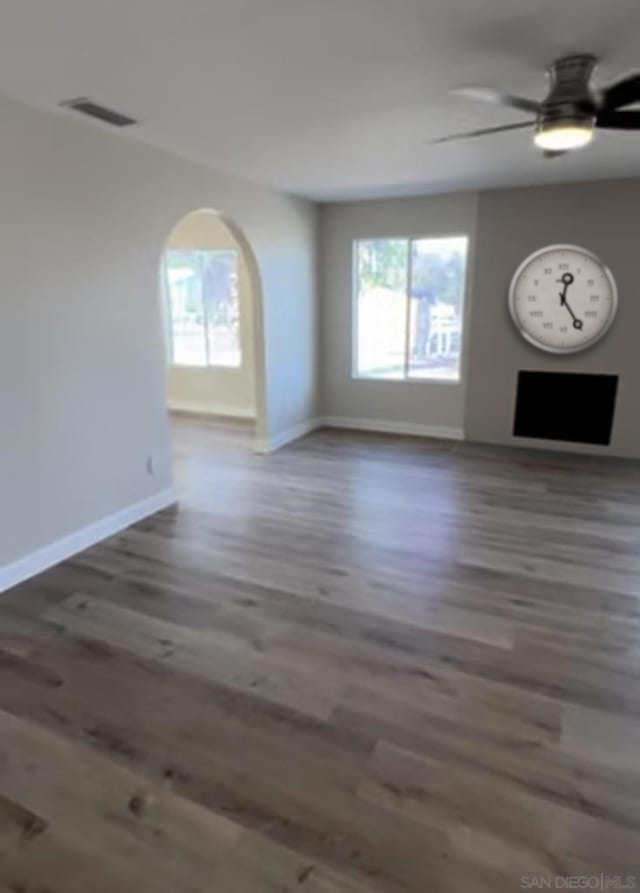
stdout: 12:25
